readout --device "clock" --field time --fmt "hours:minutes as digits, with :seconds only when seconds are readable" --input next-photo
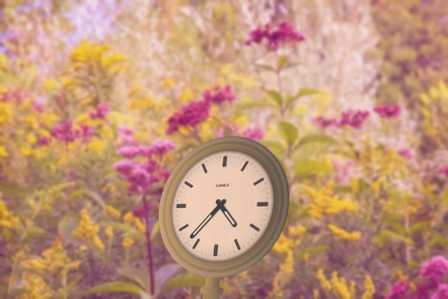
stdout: 4:37
